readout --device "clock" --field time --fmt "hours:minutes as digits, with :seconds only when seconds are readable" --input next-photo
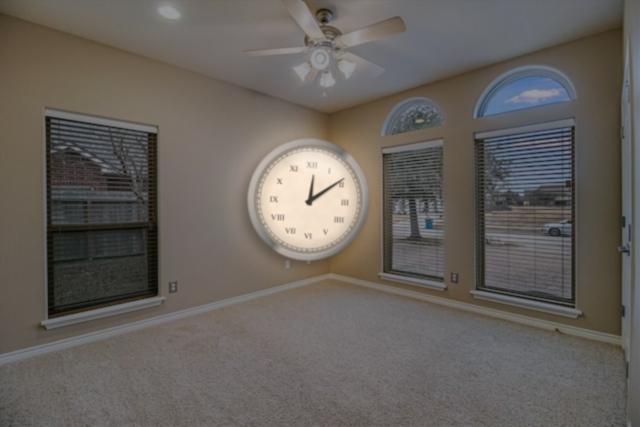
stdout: 12:09
